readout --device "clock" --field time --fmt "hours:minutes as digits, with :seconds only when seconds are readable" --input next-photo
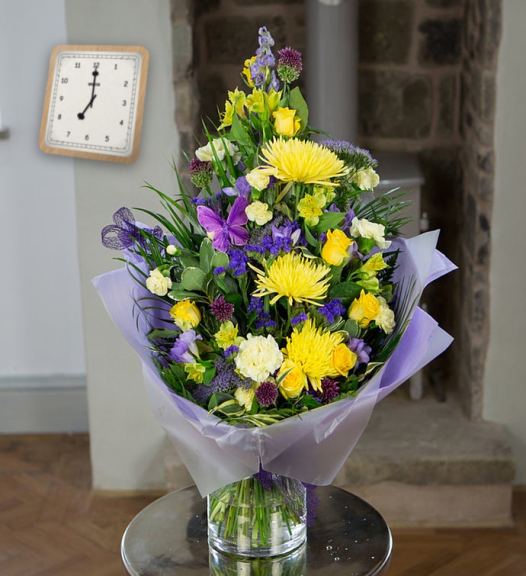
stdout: 7:00
